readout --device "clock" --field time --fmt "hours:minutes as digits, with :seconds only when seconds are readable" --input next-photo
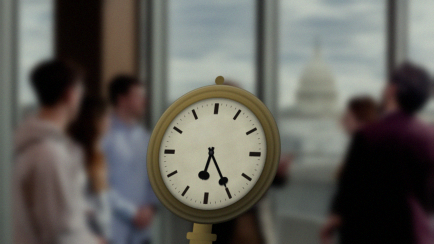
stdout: 6:25
